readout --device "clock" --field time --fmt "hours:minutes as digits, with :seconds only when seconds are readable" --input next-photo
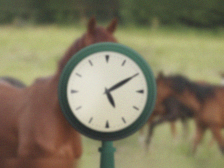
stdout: 5:10
